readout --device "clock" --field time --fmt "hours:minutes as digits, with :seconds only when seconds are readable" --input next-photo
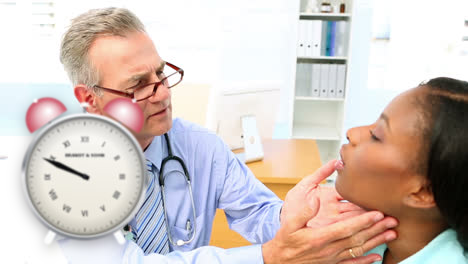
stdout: 9:49
